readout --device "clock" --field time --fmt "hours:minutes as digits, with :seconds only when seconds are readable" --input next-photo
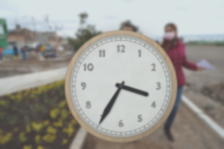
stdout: 3:35
